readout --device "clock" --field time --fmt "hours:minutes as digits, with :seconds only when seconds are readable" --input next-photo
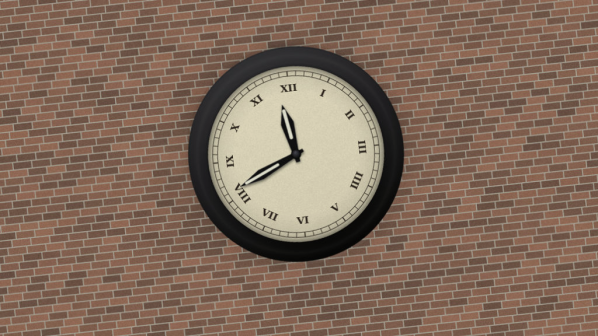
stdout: 11:41
